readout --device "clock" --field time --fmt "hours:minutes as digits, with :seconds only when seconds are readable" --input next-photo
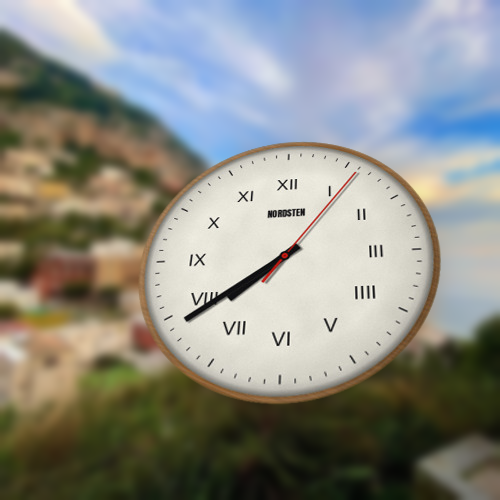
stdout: 7:39:06
